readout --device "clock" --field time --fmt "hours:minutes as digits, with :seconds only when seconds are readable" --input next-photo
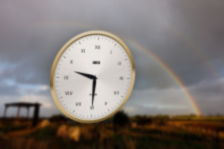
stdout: 9:30
